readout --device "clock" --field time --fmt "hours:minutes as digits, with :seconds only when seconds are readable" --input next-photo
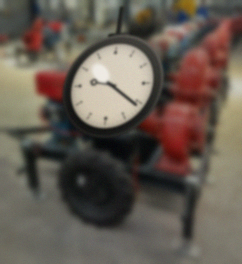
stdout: 9:21
